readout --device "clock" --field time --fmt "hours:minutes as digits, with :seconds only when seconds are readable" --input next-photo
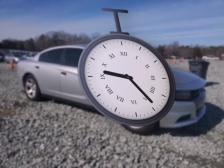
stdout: 9:24
